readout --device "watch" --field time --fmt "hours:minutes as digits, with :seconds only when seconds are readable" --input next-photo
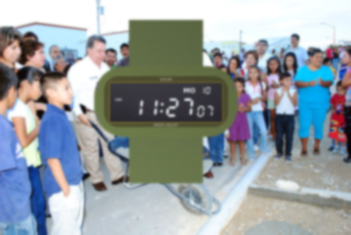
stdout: 11:27
